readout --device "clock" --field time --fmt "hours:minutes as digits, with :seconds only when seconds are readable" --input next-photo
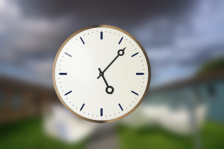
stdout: 5:07
